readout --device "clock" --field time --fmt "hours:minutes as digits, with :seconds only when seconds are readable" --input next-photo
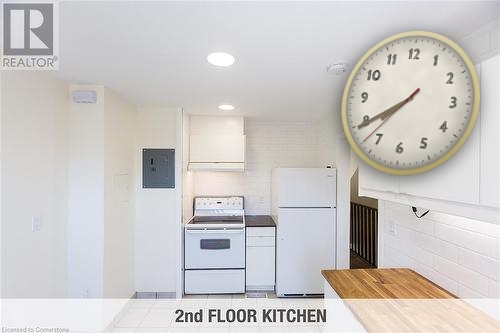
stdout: 7:39:37
